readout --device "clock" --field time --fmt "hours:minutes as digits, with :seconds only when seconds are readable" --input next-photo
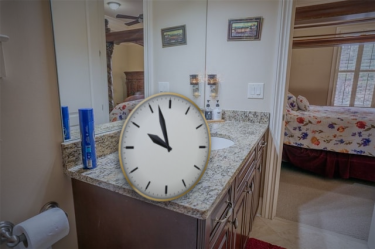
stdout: 9:57
